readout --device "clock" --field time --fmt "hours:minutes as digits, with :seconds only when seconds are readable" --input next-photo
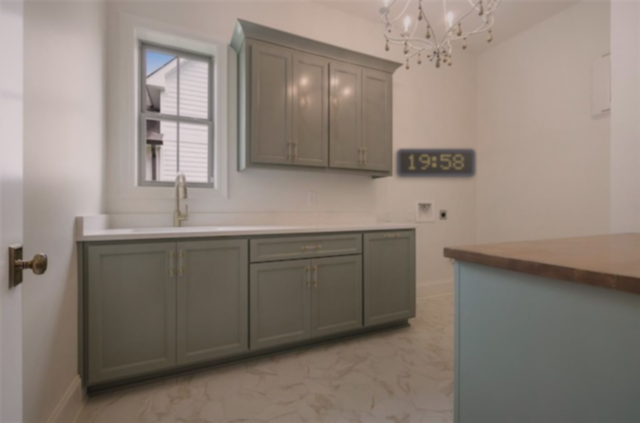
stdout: 19:58
